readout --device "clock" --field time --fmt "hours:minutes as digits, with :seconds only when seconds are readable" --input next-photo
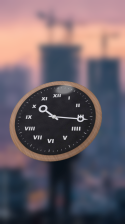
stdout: 10:16
